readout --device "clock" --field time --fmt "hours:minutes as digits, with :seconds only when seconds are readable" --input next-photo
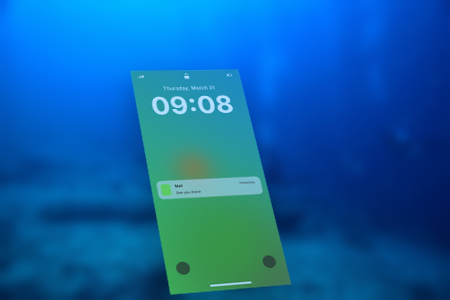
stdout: 9:08
